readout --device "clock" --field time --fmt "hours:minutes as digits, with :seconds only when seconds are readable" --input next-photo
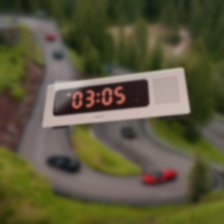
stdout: 3:05
